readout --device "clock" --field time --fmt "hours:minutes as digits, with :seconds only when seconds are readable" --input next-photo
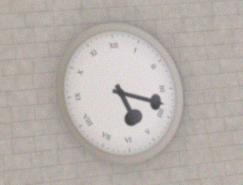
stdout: 5:18
